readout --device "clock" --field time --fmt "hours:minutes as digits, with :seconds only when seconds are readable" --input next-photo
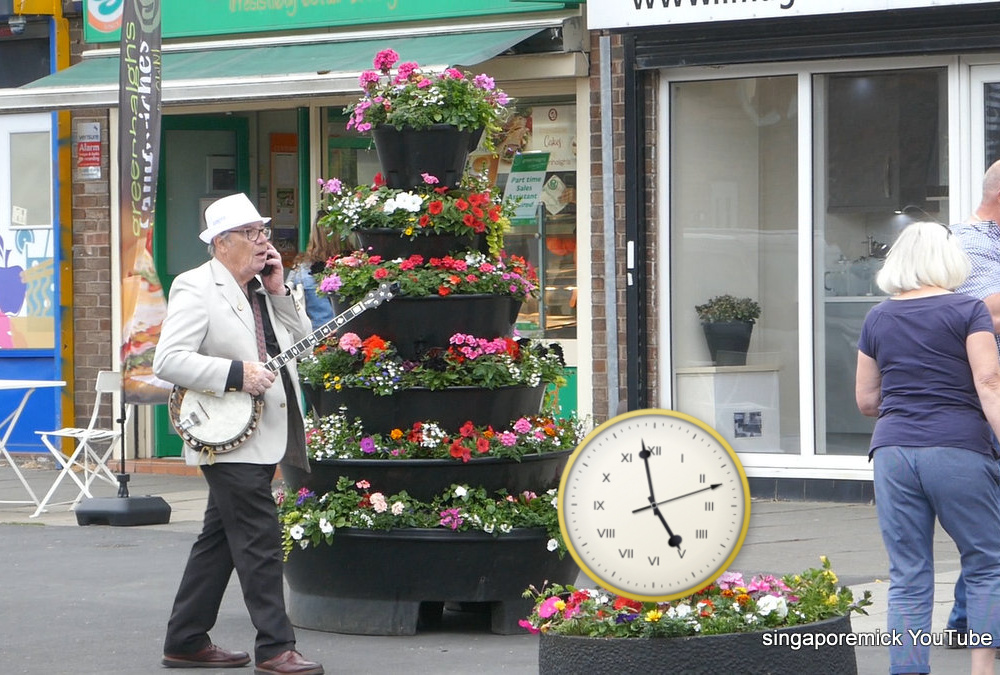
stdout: 4:58:12
